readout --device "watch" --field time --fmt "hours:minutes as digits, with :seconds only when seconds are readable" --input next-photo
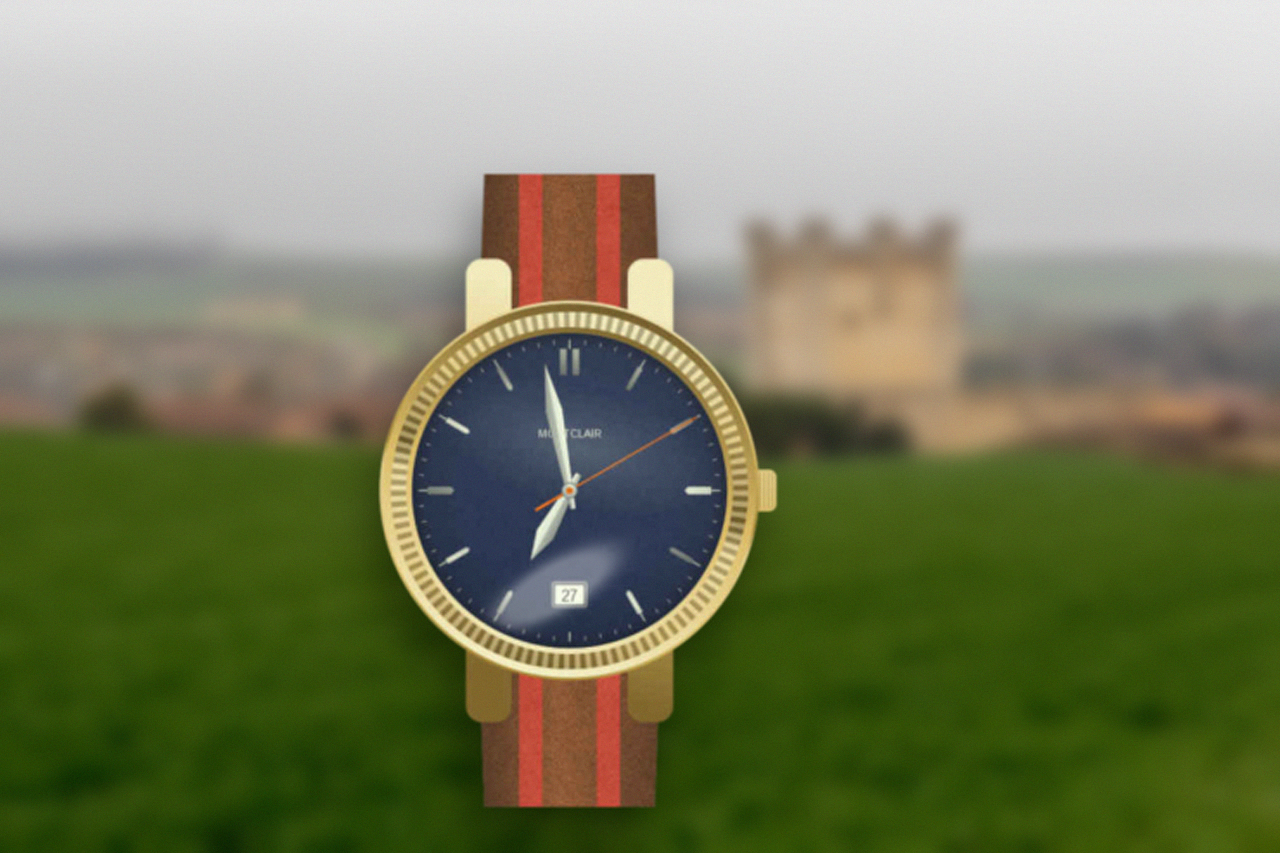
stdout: 6:58:10
